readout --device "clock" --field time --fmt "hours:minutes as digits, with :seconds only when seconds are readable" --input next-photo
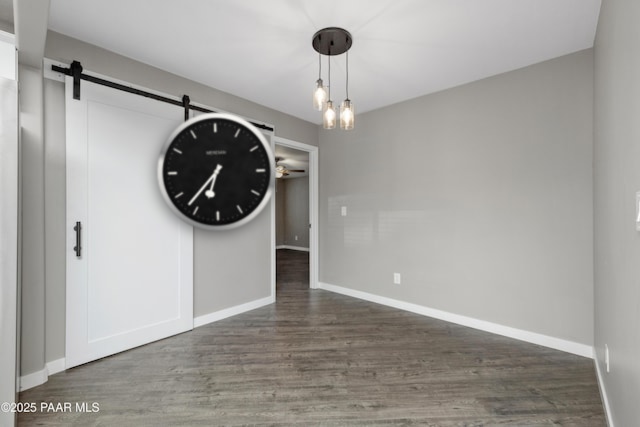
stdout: 6:37
